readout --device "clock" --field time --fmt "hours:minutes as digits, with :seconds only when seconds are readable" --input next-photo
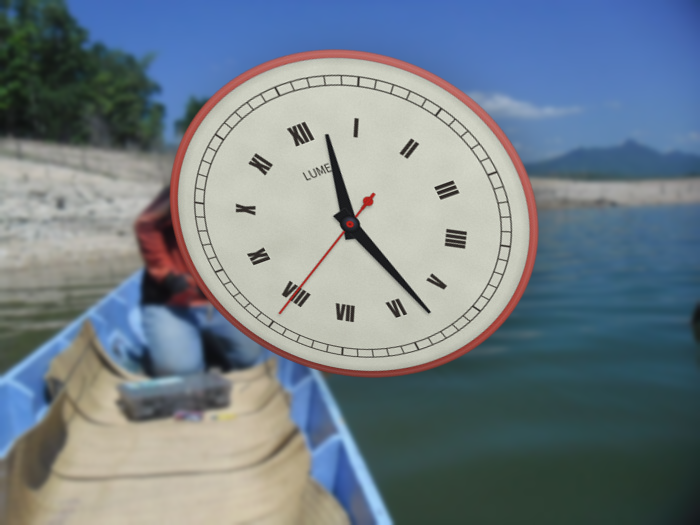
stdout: 12:27:40
